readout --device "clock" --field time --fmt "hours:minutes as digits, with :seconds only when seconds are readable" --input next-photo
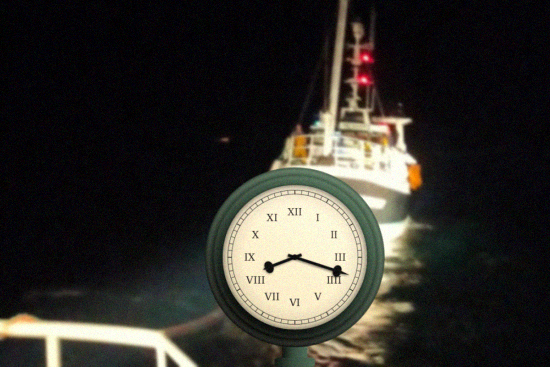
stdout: 8:18
